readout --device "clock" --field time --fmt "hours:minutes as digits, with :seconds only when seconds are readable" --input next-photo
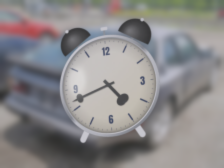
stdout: 4:42
